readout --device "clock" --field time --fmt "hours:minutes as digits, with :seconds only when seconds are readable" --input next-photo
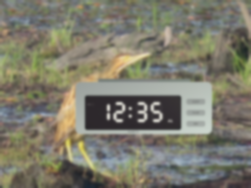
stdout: 12:35
